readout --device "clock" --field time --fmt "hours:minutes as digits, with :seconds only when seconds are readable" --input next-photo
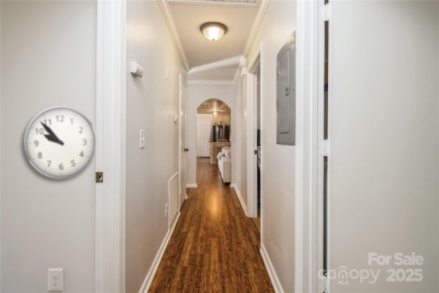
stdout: 9:53
